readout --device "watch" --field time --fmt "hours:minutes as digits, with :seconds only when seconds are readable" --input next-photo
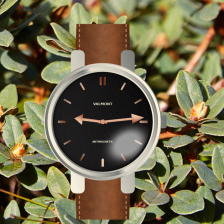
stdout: 9:14
